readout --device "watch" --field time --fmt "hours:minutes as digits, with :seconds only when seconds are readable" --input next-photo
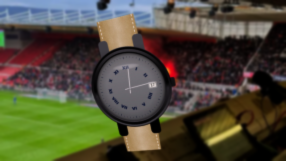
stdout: 12:14
